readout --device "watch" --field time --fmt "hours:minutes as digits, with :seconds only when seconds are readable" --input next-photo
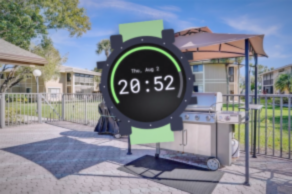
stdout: 20:52
